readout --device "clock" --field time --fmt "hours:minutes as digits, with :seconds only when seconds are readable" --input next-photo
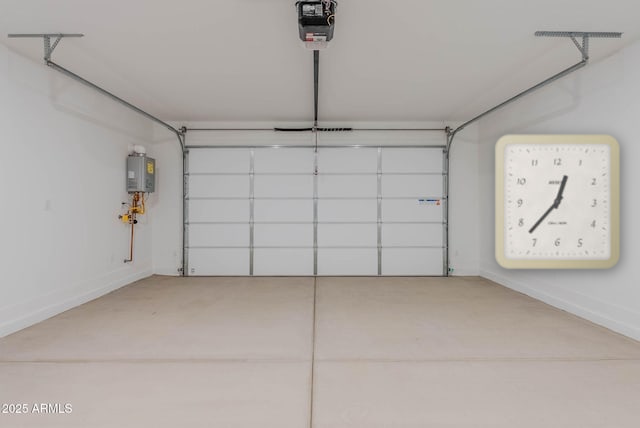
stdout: 12:37
